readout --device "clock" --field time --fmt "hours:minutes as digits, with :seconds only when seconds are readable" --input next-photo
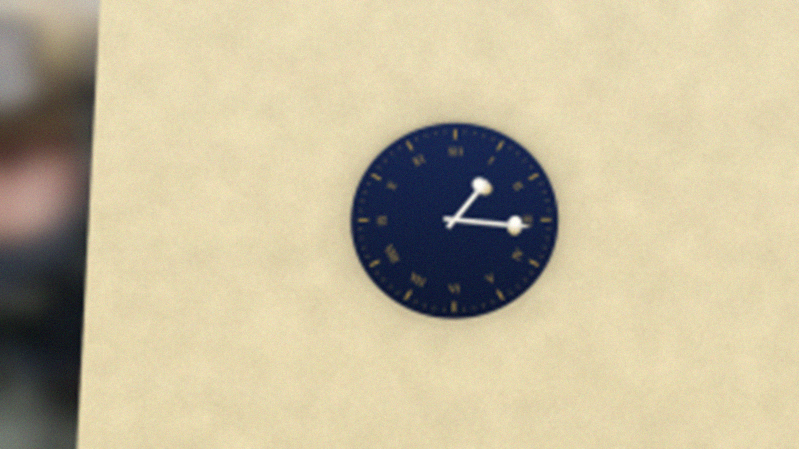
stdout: 1:16
